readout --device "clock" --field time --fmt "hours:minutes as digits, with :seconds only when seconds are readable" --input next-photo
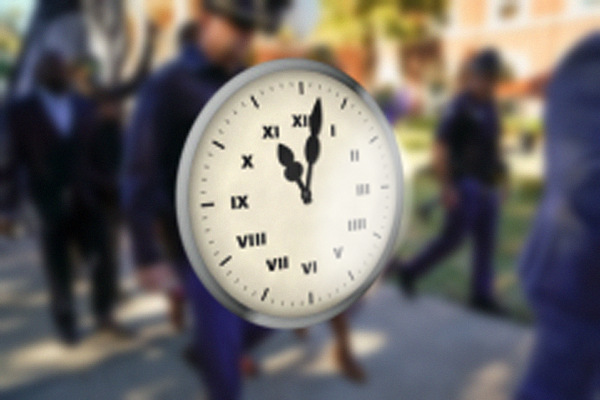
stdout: 11:02
